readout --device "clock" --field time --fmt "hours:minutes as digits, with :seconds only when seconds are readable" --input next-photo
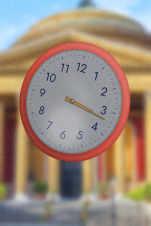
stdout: 3:17
